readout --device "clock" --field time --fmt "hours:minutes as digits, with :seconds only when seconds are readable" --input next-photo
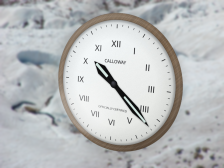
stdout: 10:22
